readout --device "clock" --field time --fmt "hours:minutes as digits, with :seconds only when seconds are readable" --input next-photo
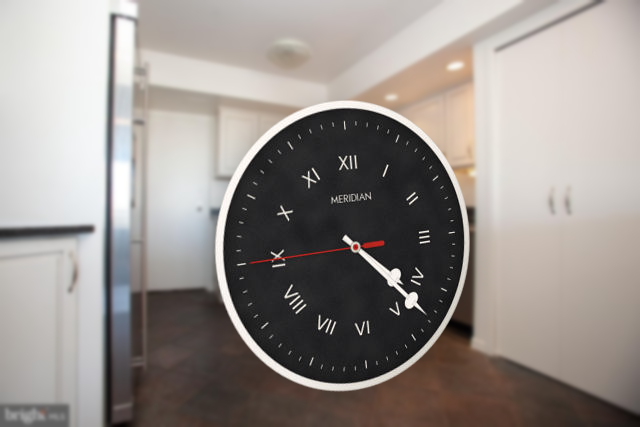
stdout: 4:22:45
